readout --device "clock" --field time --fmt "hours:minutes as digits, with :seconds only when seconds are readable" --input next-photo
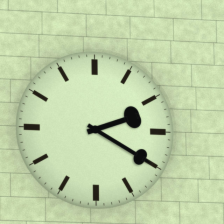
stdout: 2:20
